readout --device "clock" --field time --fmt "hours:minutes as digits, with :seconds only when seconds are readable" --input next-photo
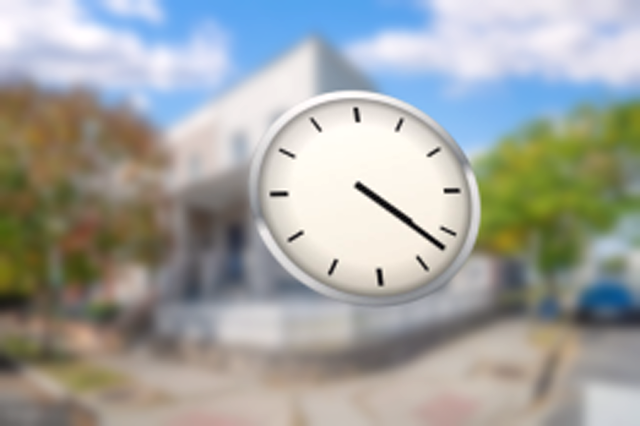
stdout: 4:22
